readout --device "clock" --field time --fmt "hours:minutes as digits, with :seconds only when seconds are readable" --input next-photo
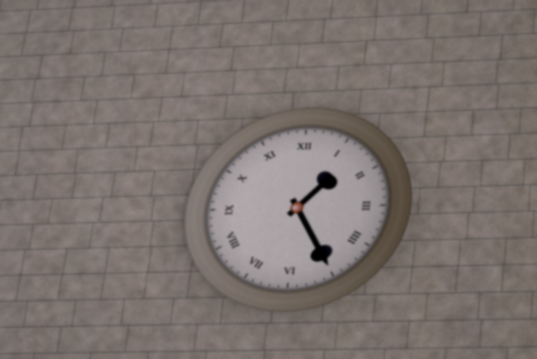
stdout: 1:25
